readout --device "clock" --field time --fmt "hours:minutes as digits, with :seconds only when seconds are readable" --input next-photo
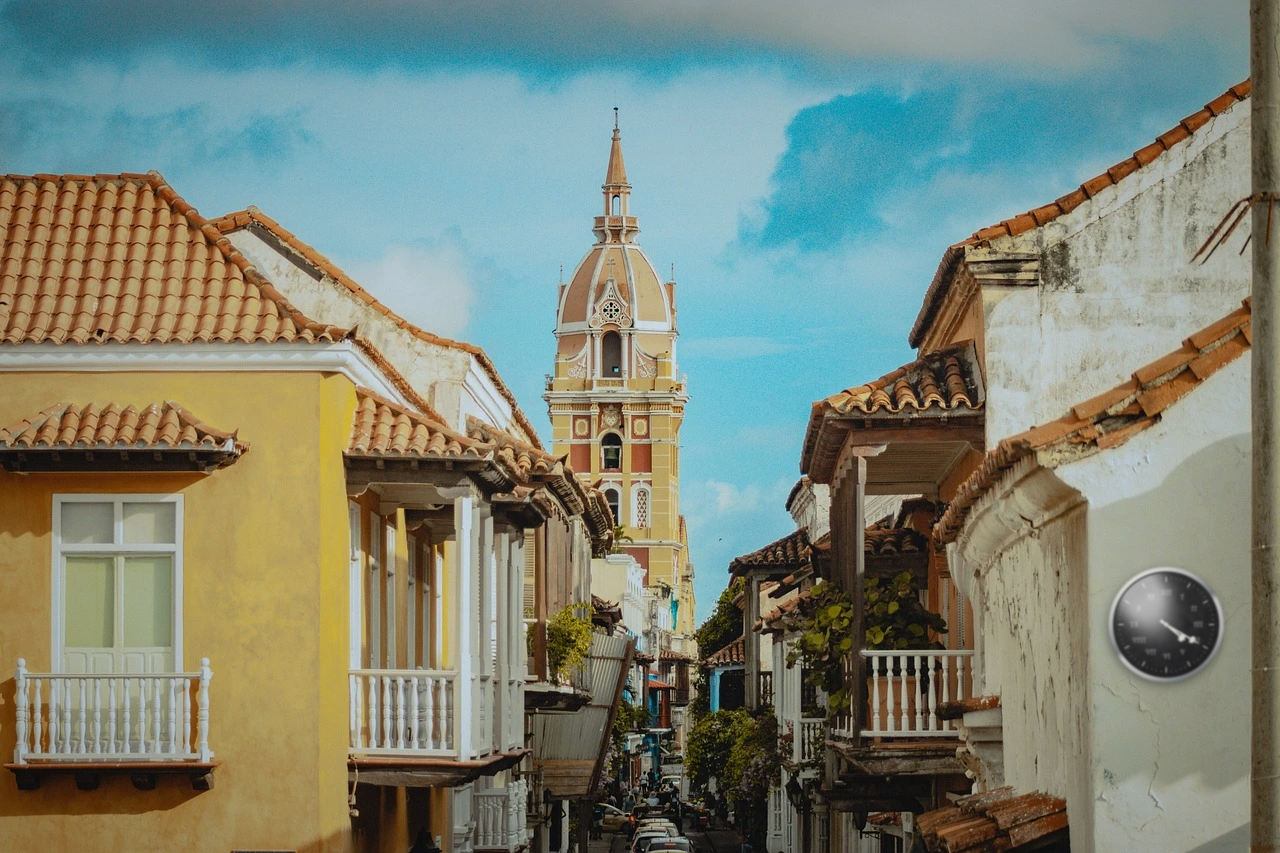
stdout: 4:20
